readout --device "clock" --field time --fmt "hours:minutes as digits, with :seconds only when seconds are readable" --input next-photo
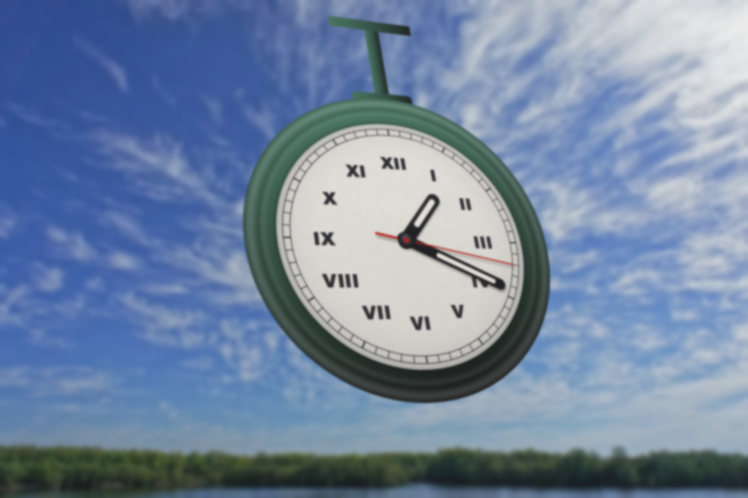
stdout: 1:19:17
